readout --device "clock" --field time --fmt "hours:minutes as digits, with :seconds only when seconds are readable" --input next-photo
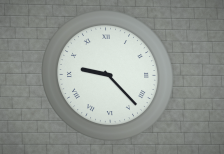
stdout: 9:23
